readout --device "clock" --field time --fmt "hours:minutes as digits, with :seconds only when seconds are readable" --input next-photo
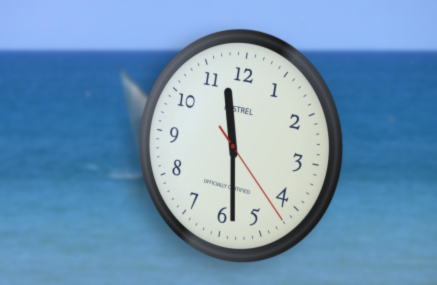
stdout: 11:28:22
